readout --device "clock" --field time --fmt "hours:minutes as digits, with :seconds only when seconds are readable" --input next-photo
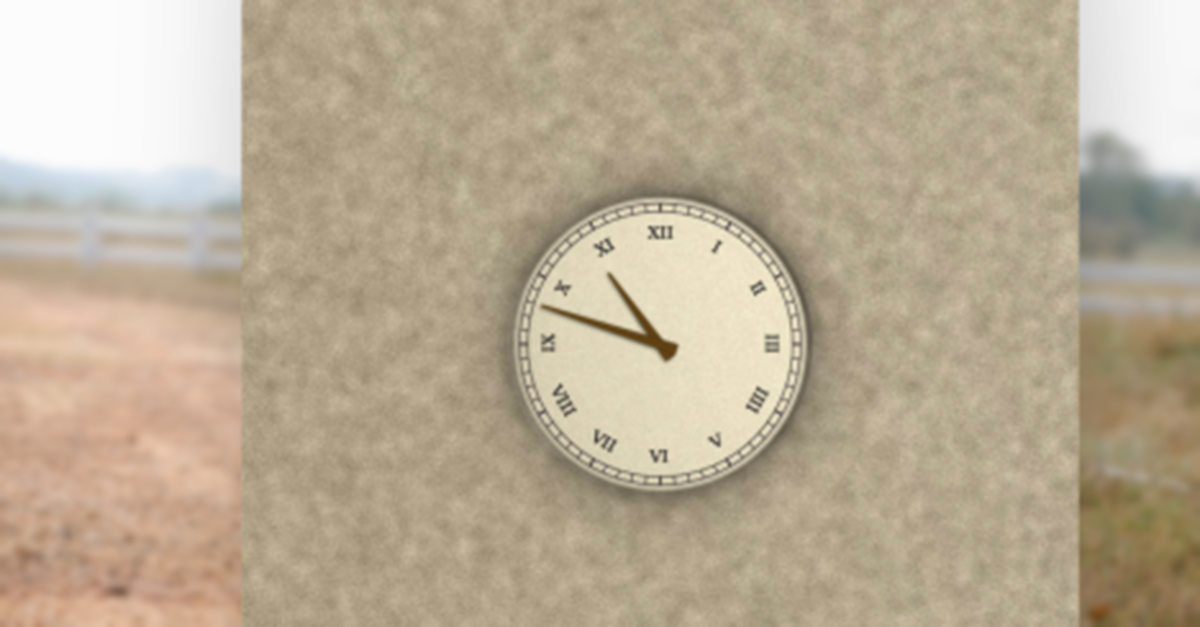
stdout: 10:48
